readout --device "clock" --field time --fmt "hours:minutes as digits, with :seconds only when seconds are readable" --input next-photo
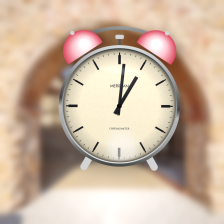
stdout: 1:01
